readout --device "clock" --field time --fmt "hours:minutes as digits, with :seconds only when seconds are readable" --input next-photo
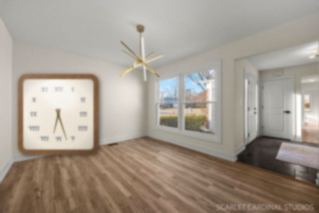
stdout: 6:27
